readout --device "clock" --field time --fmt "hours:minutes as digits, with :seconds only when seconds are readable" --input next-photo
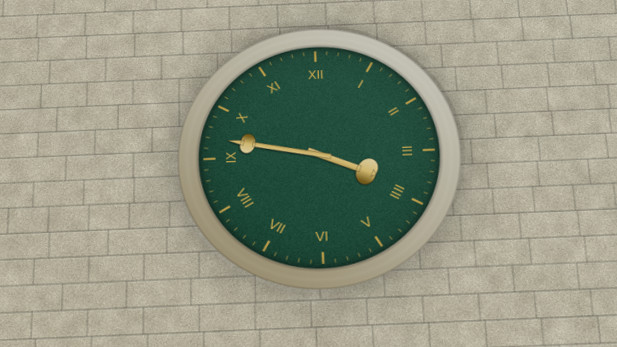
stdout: 3:47
